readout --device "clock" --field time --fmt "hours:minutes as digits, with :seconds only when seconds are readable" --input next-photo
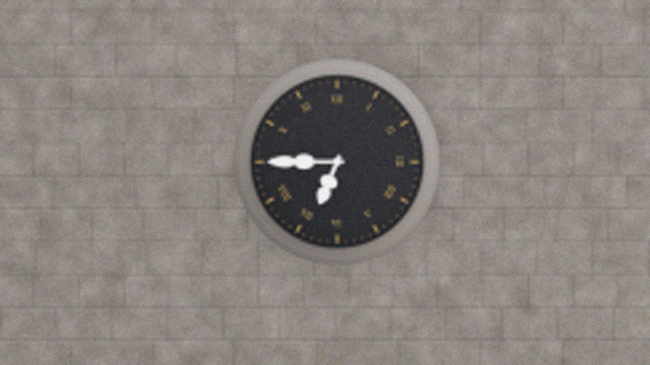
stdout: 6:45
